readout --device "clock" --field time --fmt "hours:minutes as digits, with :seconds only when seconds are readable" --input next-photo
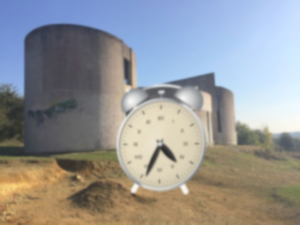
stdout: 4:34
